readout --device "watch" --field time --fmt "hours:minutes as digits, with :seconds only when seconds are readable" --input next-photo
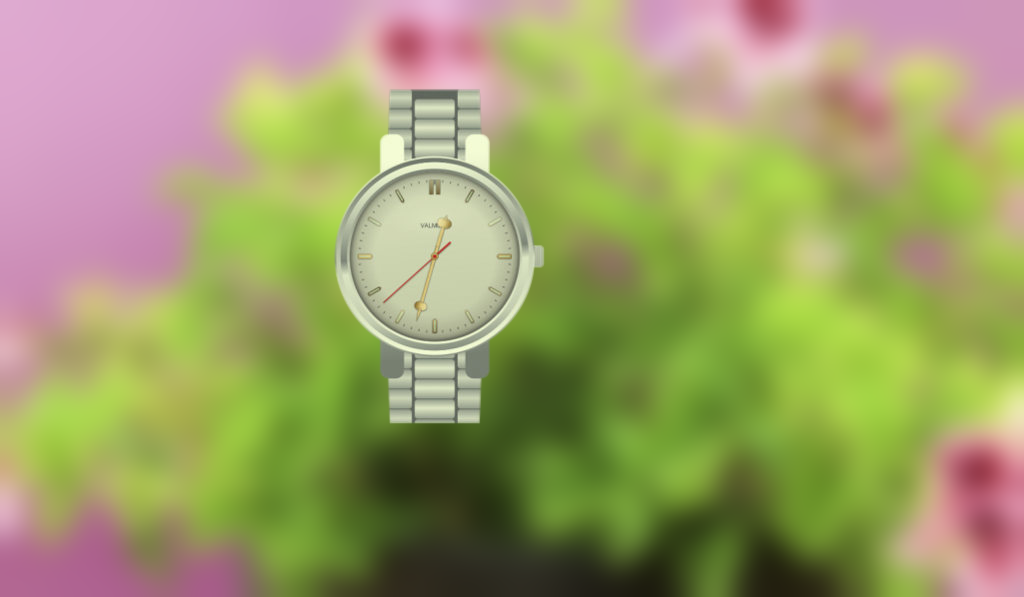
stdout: 12:32:38
